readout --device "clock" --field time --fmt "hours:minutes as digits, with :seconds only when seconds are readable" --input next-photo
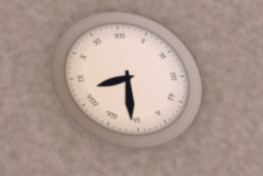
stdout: 8:31
